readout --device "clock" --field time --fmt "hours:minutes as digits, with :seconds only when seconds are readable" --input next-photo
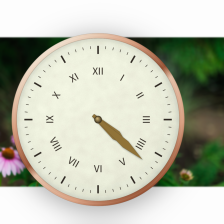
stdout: 4:22
